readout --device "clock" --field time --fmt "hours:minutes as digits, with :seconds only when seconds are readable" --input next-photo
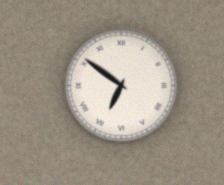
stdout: 6:51
